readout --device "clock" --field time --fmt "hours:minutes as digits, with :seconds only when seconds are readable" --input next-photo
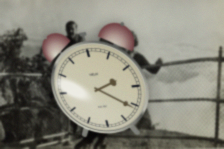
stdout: 2:21
